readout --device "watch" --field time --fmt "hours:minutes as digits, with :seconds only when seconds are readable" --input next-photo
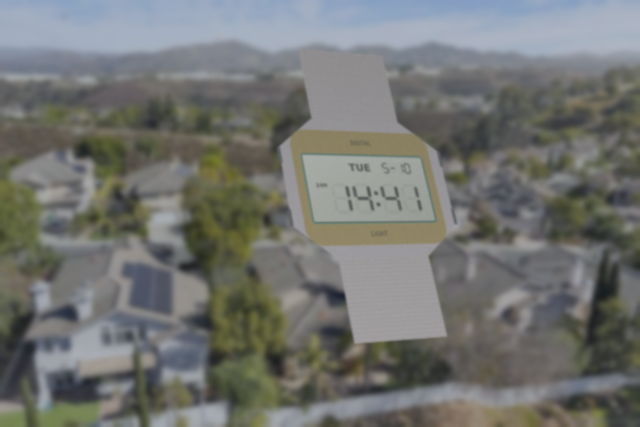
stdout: 14:41
